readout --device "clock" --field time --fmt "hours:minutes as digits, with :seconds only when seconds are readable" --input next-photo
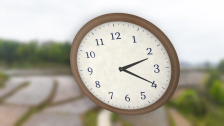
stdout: 2:20
